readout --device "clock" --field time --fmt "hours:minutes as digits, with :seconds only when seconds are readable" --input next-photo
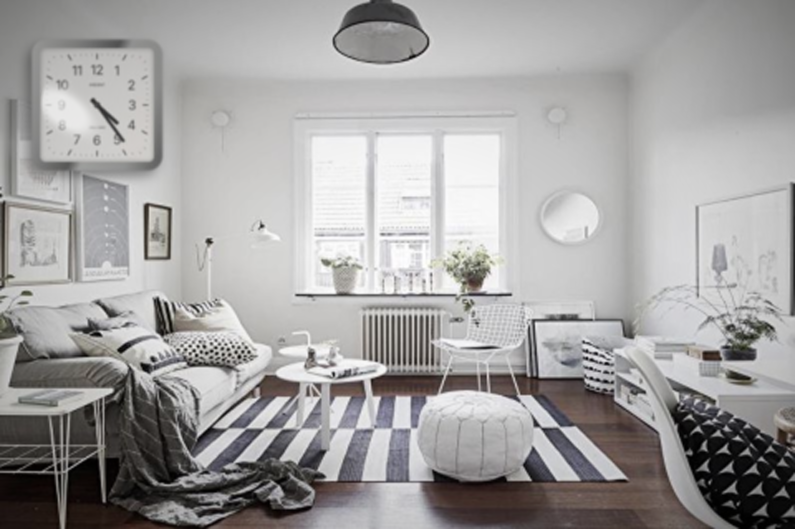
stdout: 4:24
